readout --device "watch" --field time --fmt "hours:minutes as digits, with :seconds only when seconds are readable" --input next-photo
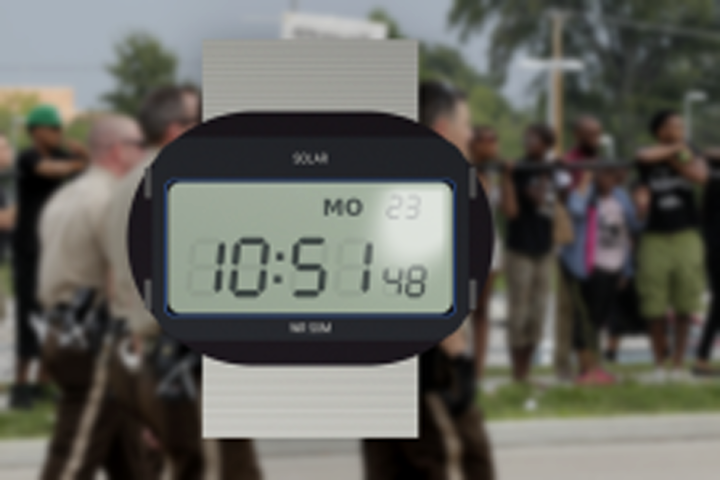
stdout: 10:51:48
